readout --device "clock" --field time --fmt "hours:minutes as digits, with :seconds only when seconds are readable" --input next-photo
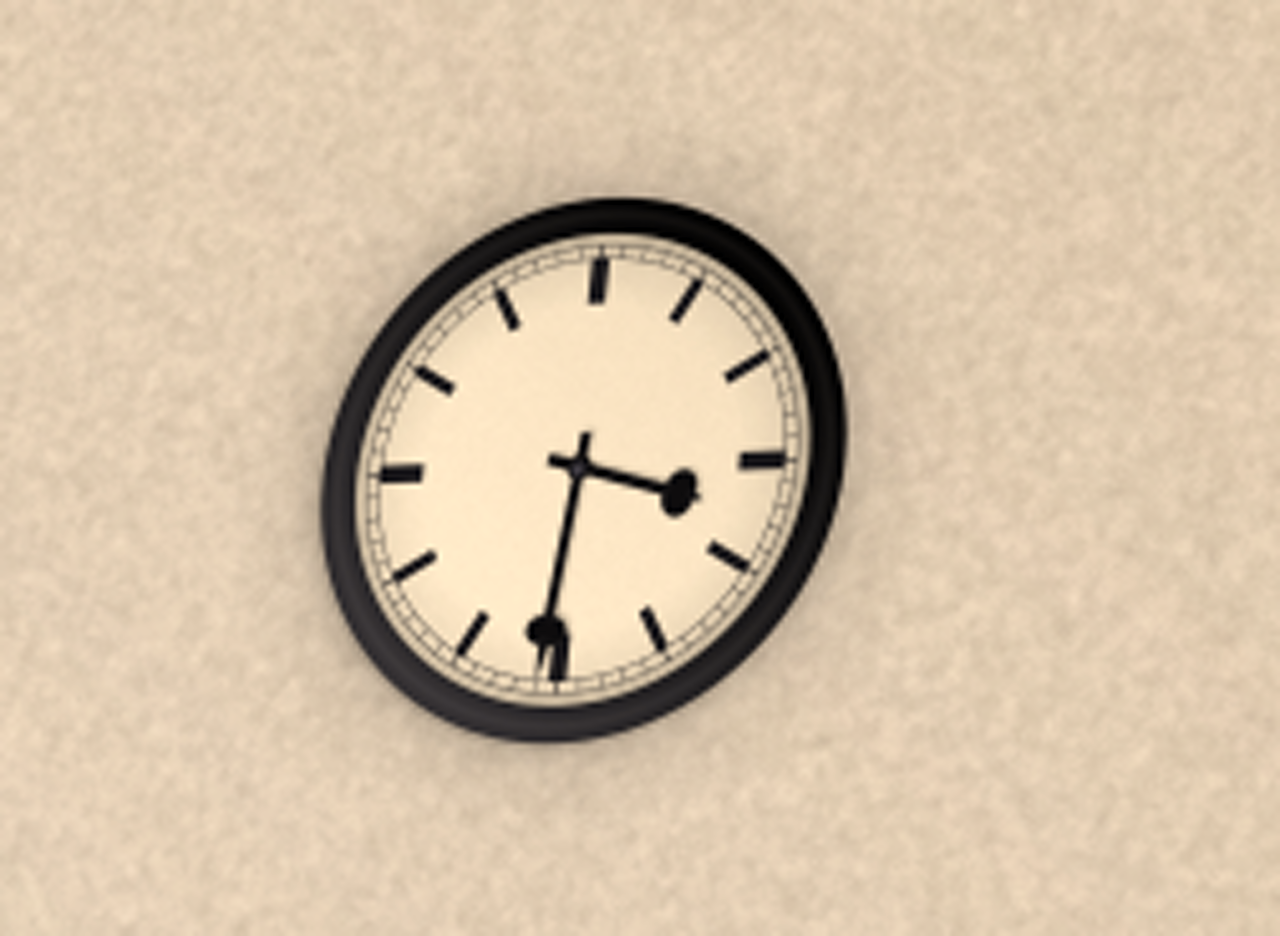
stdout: 3:31
